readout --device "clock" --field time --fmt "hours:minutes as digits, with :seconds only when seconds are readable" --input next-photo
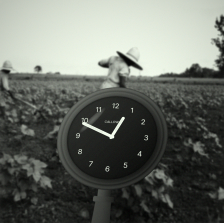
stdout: 12:49
